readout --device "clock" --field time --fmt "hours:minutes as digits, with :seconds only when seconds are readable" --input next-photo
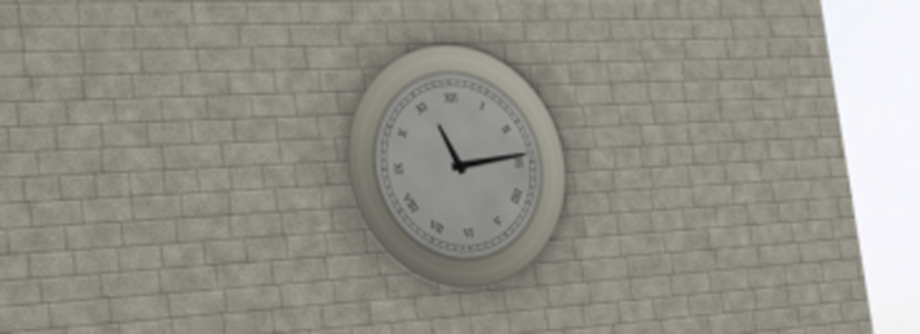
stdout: 11:14
